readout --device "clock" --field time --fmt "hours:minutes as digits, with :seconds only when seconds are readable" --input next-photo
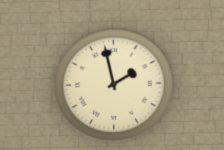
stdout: 1:58
